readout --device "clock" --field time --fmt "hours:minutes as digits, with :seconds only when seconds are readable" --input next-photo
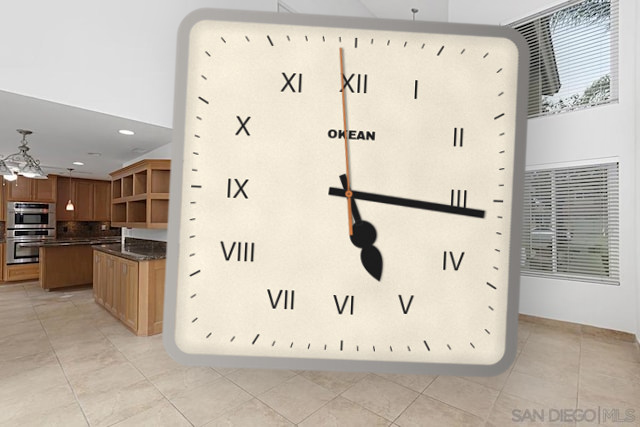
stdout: 5:15:59
